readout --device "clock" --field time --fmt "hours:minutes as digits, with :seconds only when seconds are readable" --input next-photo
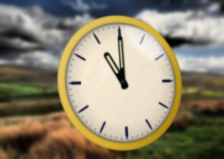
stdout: 11:00
